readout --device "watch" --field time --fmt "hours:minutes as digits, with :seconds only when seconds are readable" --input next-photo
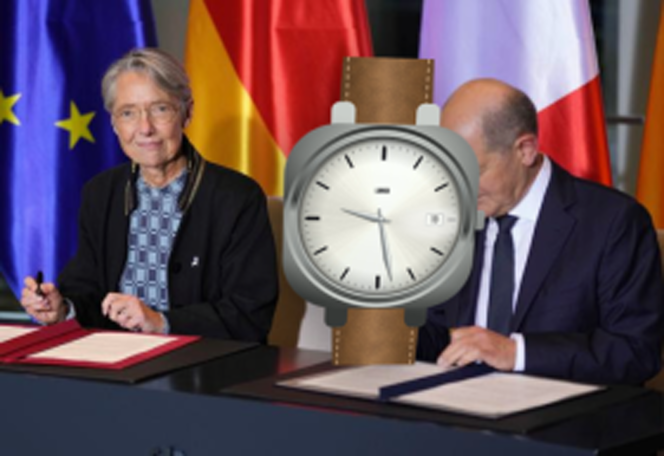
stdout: 9:28
